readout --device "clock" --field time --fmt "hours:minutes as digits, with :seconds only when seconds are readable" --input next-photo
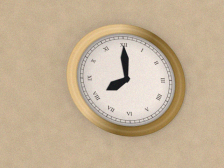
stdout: 8:00
